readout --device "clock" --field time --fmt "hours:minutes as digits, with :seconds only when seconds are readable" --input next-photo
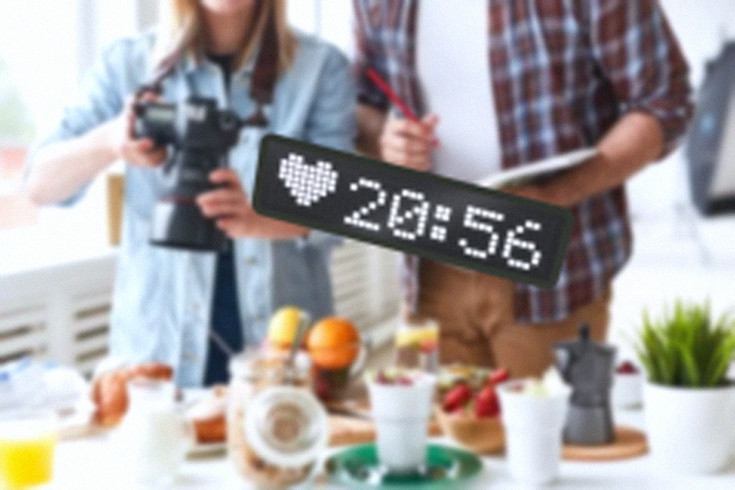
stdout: 20:56
